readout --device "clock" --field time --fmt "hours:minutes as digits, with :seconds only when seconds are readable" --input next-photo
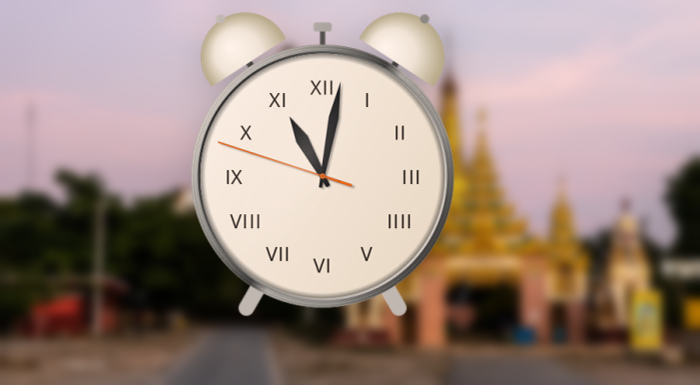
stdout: 11:01:48
